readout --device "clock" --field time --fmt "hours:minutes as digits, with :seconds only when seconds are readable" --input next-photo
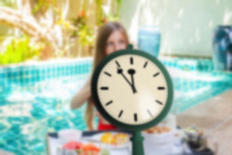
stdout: 11:54
